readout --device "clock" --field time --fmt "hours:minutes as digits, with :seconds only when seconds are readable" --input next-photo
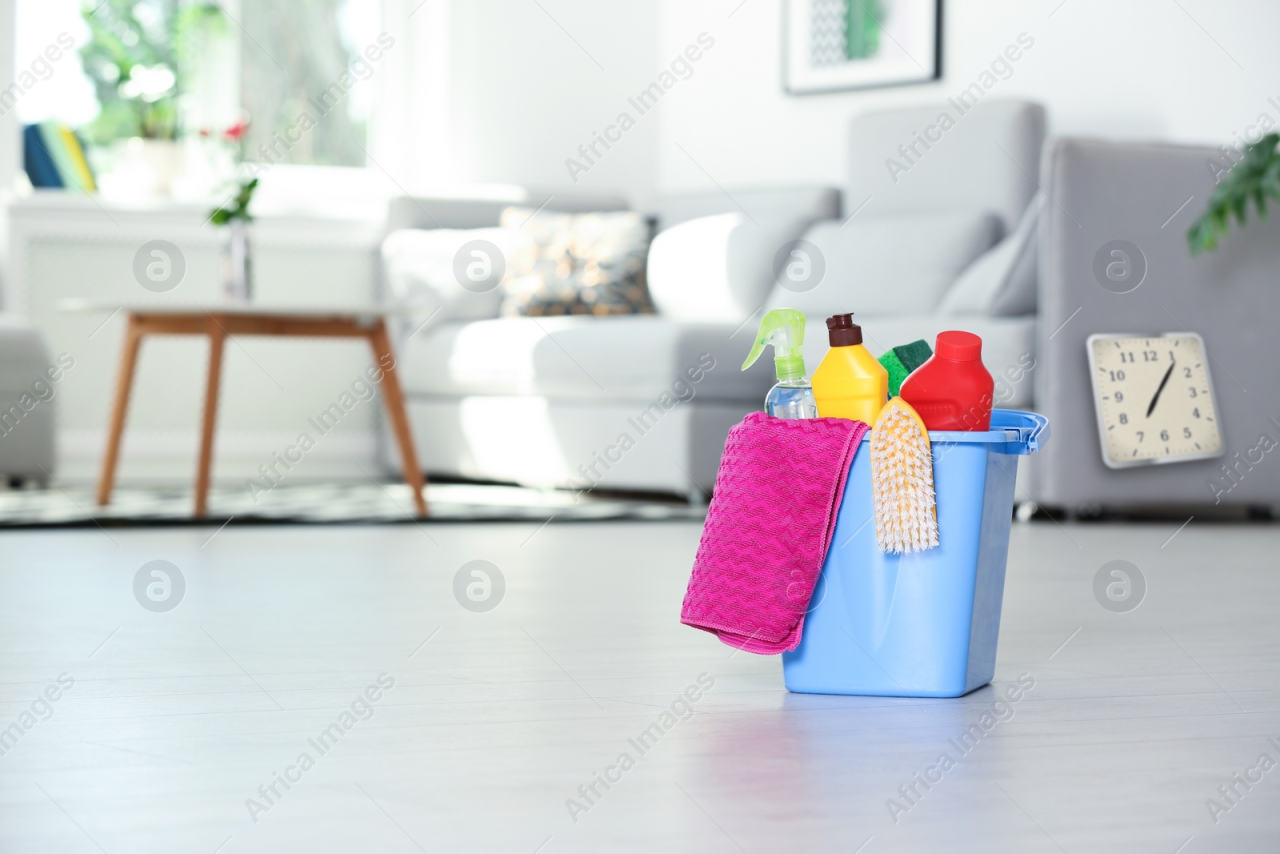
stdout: 7:06
